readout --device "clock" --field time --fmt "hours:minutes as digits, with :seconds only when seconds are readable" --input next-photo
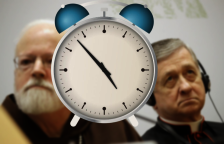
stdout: 4:53
